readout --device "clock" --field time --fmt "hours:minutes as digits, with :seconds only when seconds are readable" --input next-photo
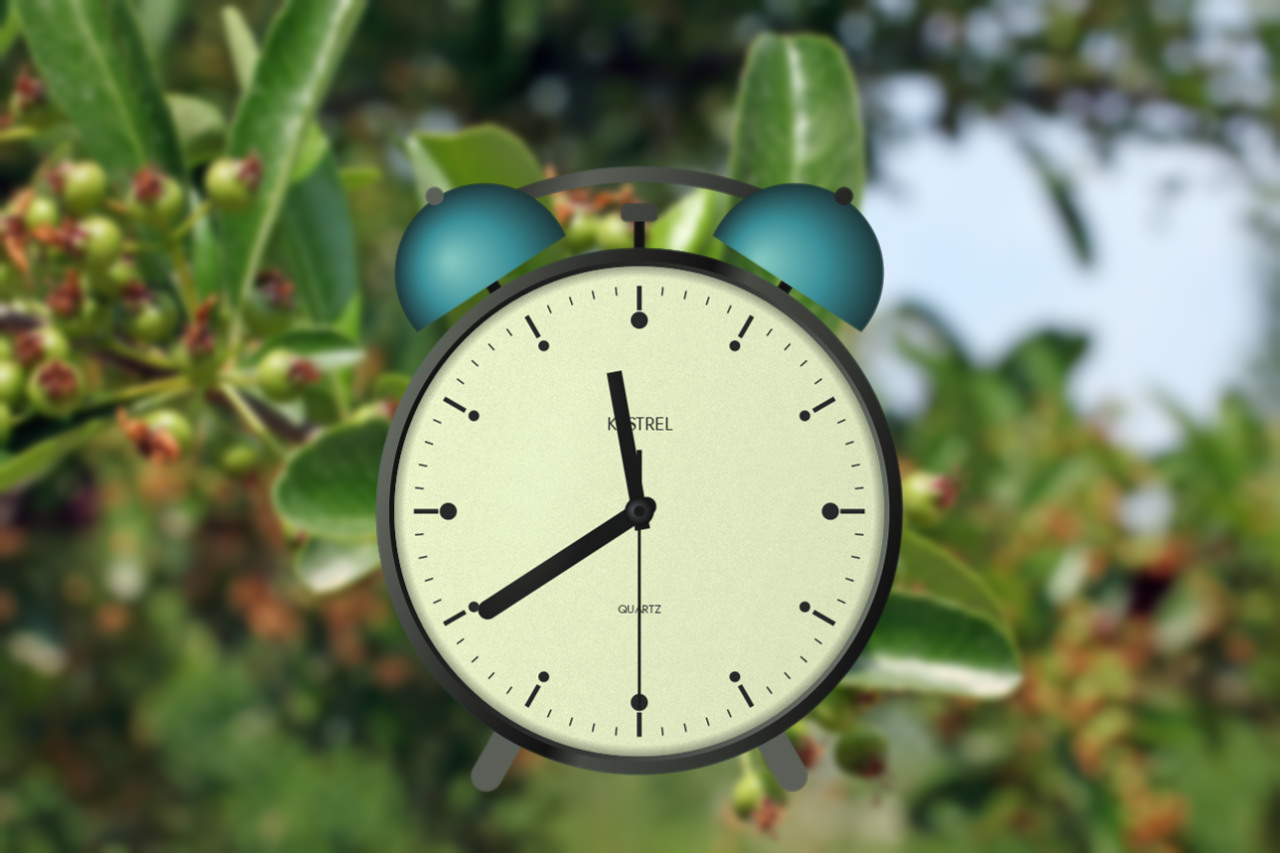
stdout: 11:39:30
